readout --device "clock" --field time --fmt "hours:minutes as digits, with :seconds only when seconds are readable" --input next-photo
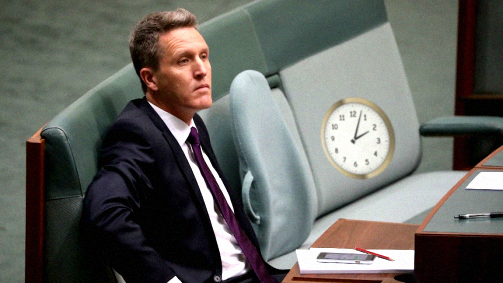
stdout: 2:03
